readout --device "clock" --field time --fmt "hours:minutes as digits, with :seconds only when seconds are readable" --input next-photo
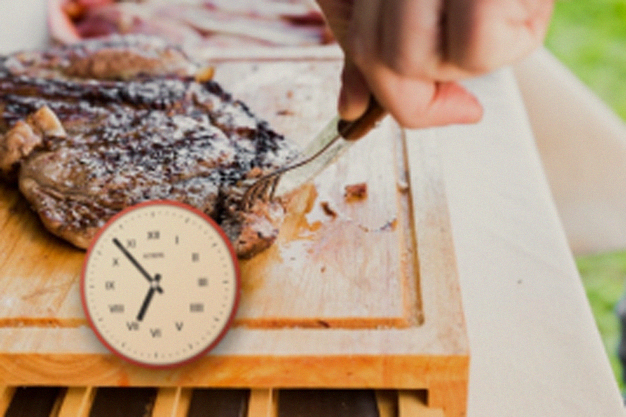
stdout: 6:53
